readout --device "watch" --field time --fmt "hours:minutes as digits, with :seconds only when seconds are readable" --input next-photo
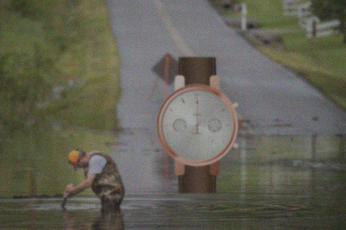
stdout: 2:42
